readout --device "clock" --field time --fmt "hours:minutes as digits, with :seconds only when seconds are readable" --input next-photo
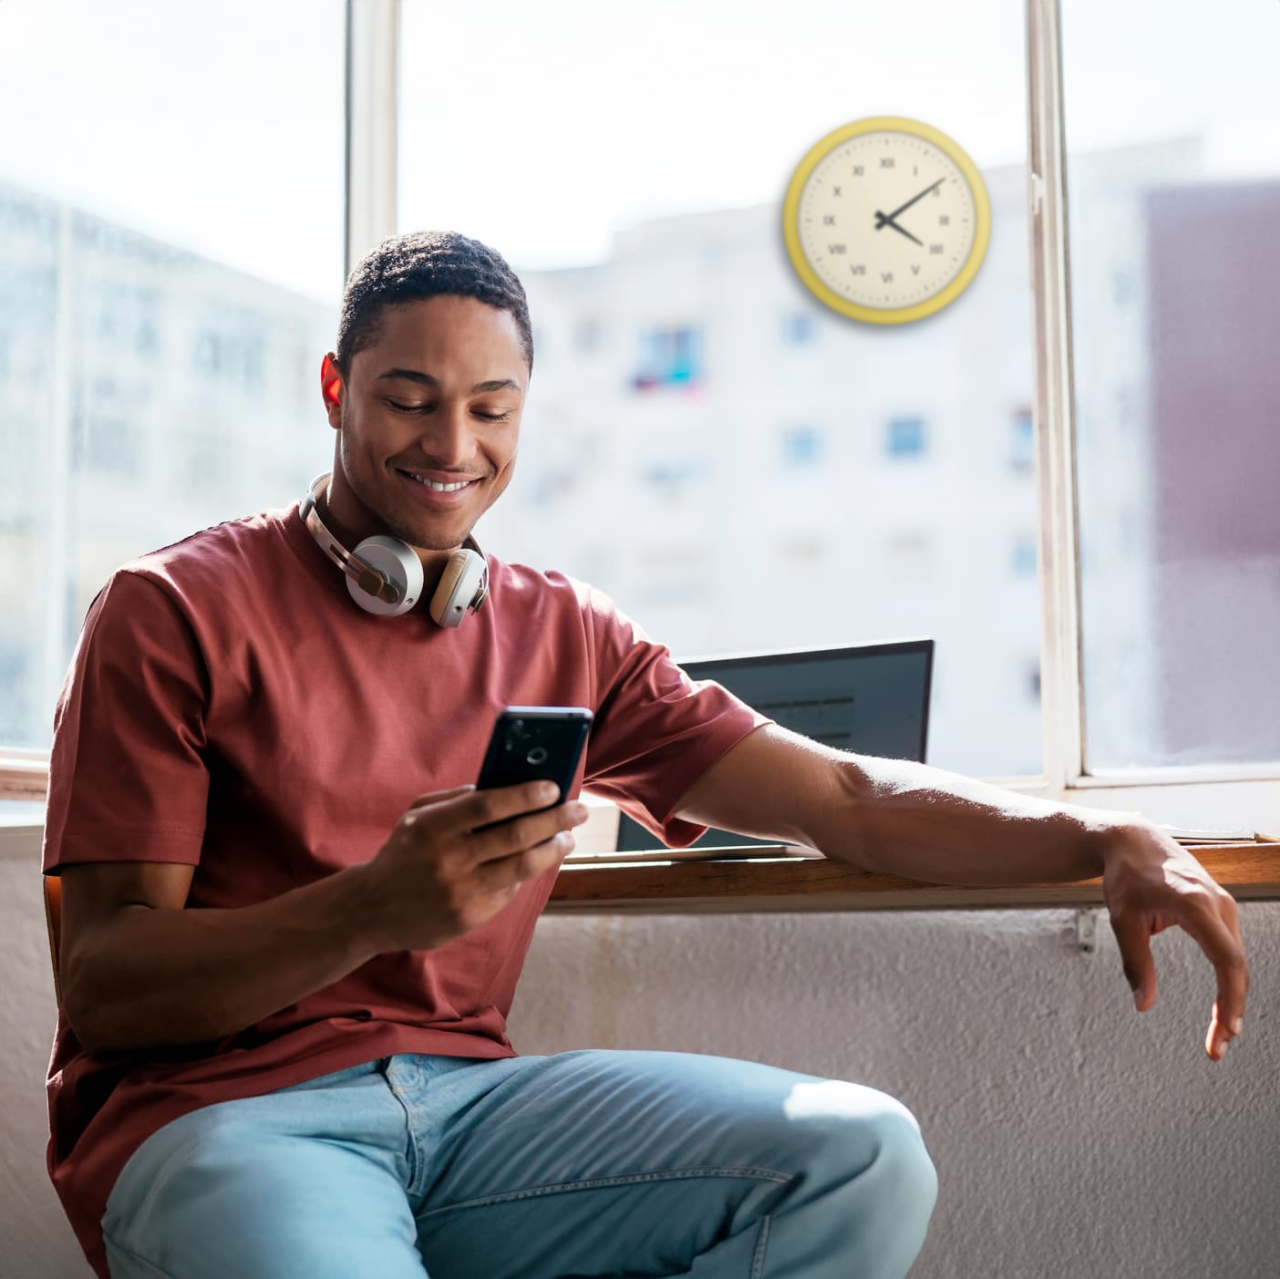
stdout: 4:09
